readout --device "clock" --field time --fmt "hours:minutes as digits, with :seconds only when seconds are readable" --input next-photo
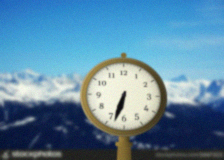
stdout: 6:33
